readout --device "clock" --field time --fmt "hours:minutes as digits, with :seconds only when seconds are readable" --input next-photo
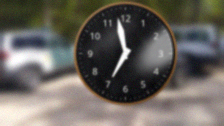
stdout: 6:58
